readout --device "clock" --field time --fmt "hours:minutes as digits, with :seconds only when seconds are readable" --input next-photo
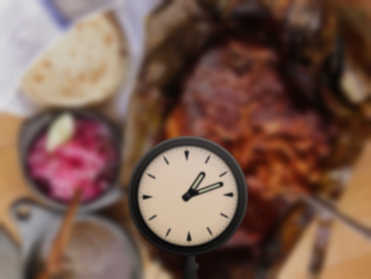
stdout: 1:12
